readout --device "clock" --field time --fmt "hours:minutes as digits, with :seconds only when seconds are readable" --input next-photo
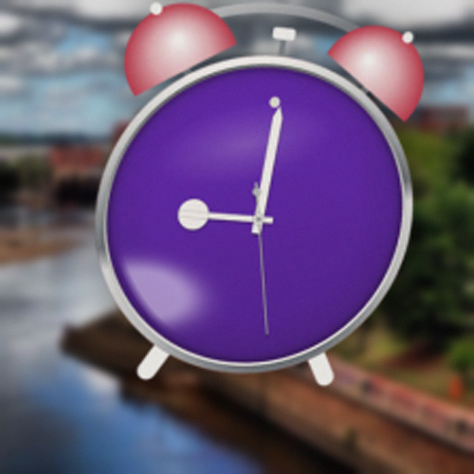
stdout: 9:00:28
